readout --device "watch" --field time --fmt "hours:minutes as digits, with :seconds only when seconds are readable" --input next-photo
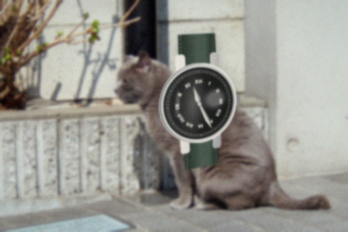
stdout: 11:26
